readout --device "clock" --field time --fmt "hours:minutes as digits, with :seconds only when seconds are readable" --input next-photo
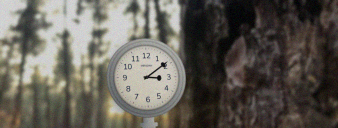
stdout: 3:09
